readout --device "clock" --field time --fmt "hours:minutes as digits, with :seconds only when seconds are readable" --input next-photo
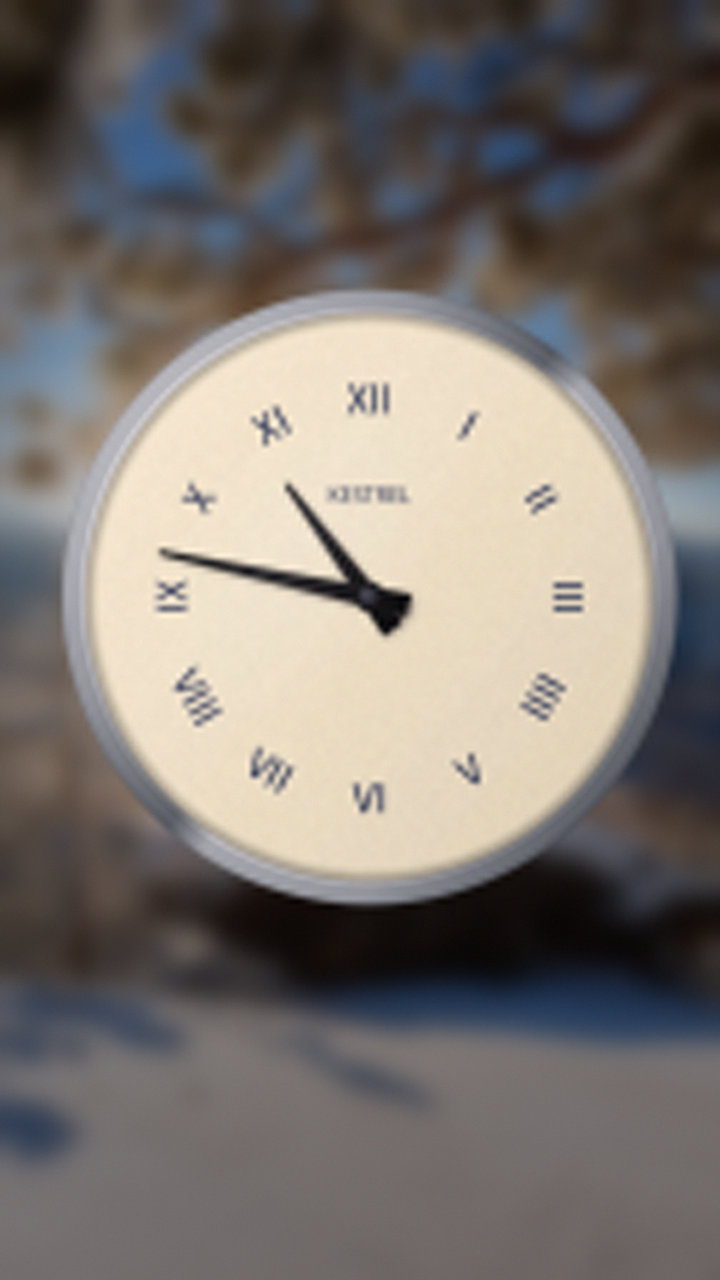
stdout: 10:47
